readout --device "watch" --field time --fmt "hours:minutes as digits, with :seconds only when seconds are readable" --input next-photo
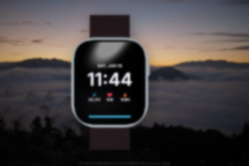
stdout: 11:44
